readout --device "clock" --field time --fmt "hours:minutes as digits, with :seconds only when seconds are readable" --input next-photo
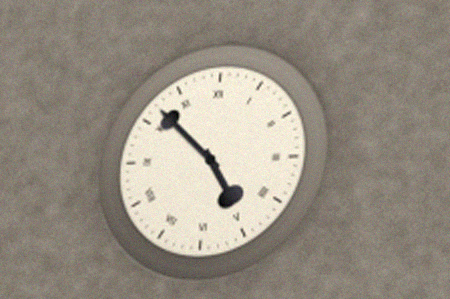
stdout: 4:52
